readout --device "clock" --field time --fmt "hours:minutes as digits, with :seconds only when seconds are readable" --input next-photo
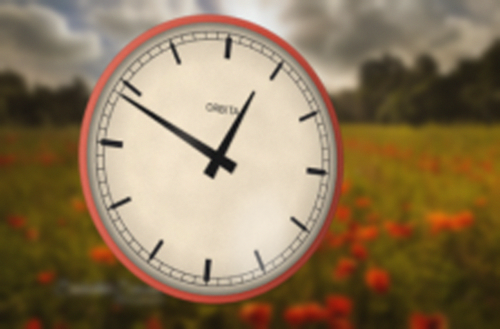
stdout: 12:49
